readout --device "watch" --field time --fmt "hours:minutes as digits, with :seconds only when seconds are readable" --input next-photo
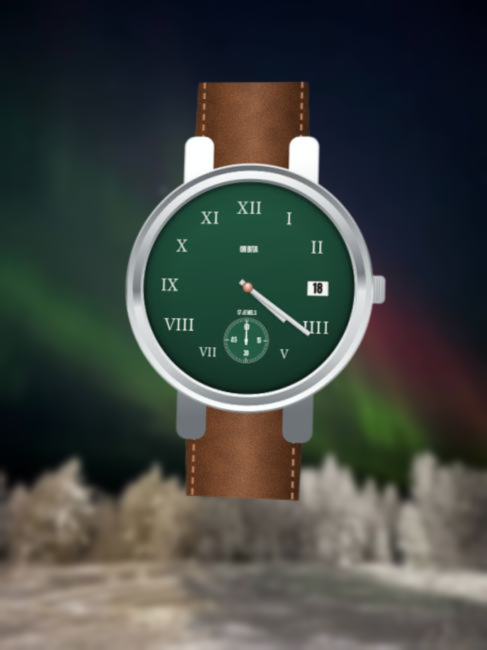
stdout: 4:21
